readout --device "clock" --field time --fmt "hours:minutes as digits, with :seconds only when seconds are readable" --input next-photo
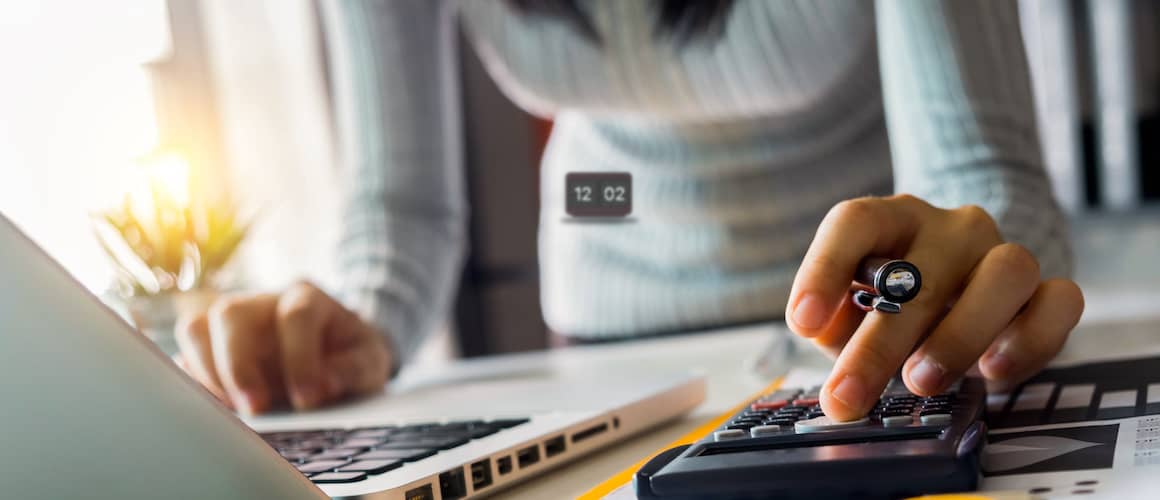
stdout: 12:02
